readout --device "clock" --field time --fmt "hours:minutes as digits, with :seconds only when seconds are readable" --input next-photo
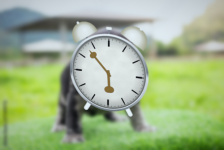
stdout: 5:53
